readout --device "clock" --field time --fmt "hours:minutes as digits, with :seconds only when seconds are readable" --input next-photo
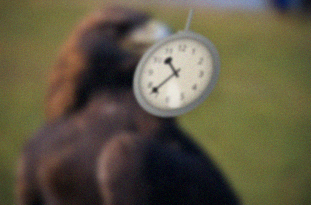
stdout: 10:37
